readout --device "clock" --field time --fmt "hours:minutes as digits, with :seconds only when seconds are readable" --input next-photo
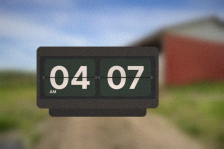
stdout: 4:07
